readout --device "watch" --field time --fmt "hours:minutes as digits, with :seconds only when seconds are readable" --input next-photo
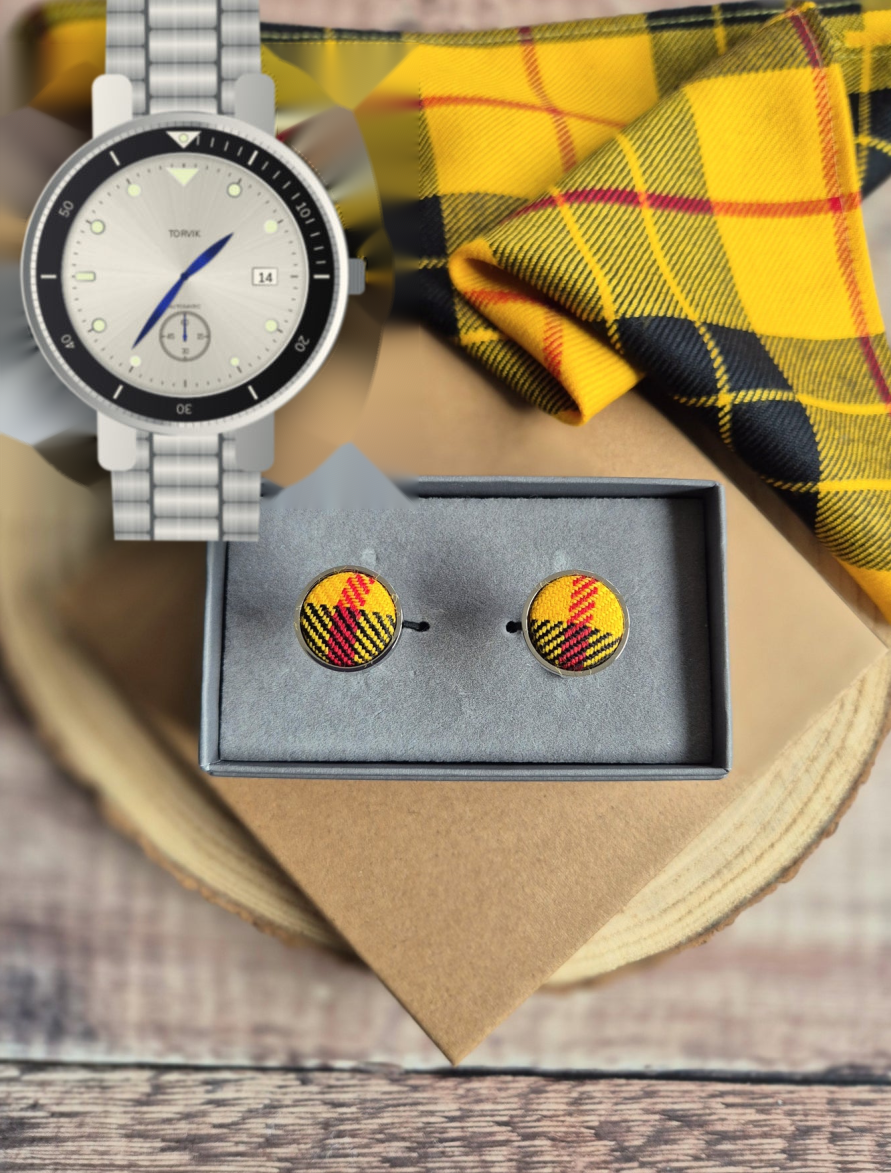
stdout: 1:36
